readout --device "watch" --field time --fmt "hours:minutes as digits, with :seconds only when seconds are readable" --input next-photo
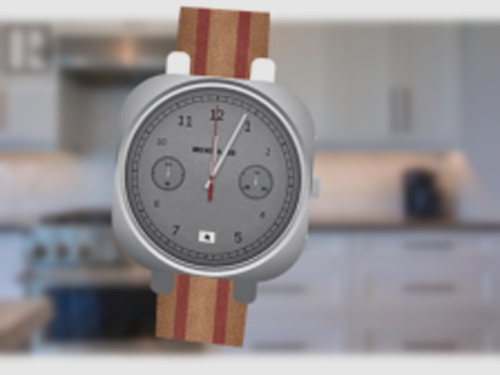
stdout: 12:04
